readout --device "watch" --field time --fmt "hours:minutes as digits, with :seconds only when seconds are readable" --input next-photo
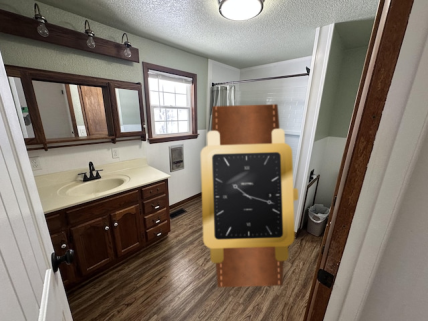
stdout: 10:18
